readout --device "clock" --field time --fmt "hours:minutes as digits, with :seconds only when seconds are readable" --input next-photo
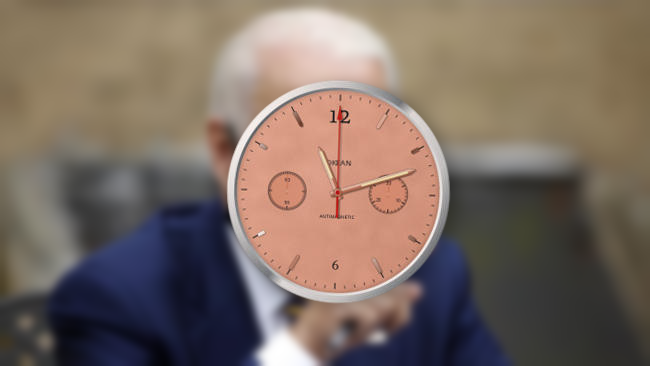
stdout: 11:12
